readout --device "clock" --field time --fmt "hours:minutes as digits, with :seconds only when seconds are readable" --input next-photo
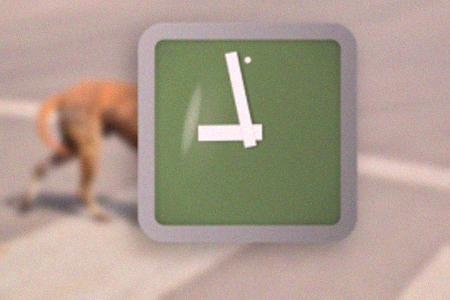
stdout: 8:58
